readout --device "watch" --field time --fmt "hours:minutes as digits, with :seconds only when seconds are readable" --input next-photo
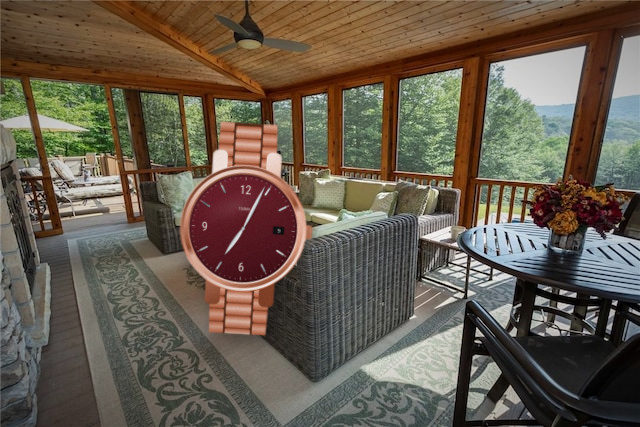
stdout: 7:04
